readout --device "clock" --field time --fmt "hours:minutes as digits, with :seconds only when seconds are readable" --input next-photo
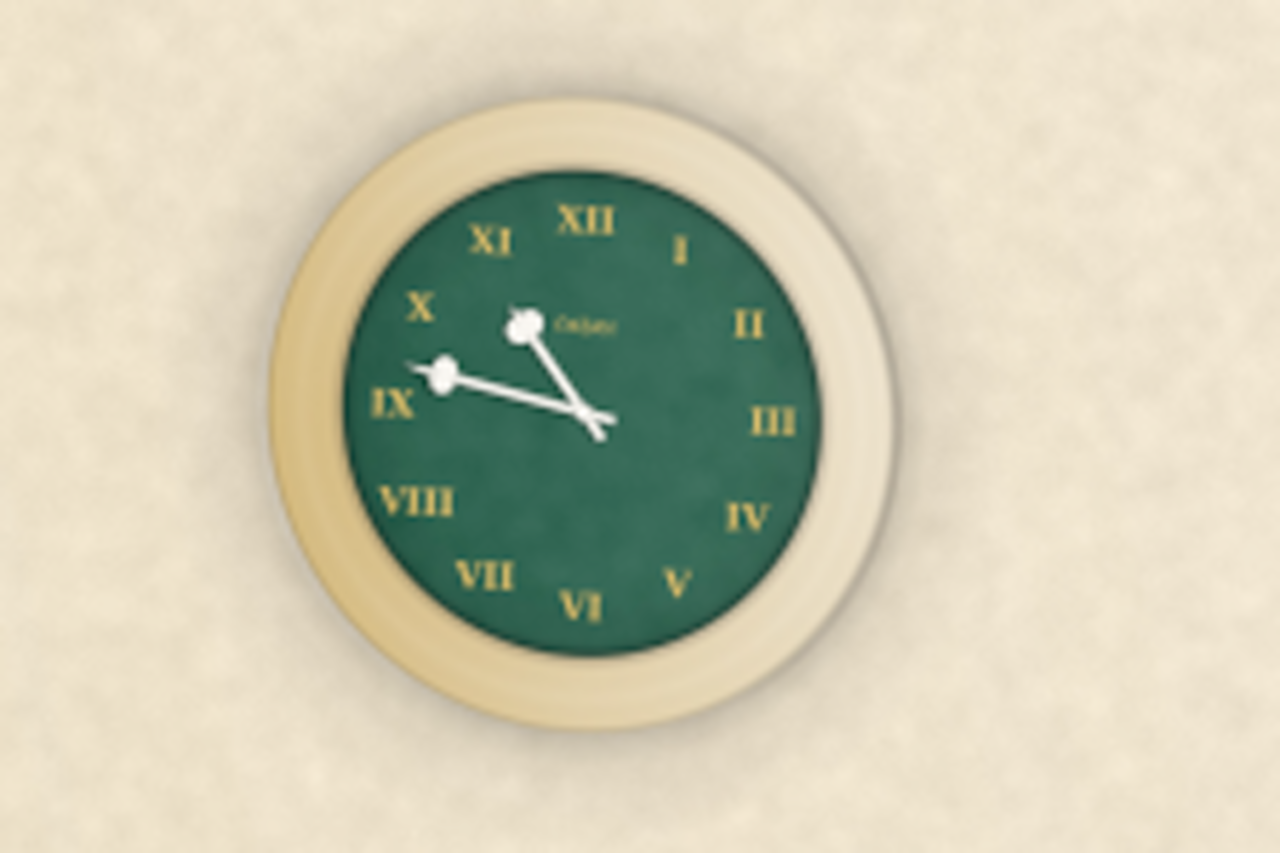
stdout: 10:47
